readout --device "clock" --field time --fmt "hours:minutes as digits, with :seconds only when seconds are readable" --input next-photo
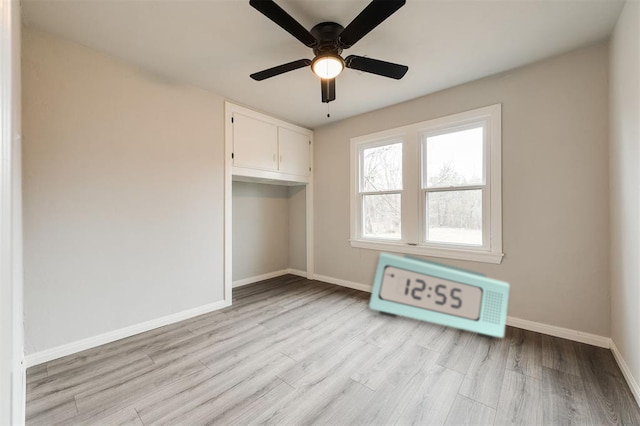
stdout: 12:55
